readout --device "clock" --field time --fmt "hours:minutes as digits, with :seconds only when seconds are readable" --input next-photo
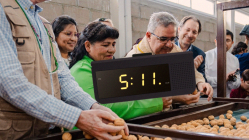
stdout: 5:11
